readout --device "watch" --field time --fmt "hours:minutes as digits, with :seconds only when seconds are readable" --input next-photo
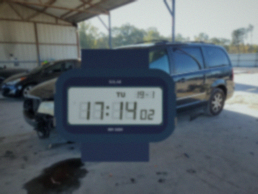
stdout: 17:14
